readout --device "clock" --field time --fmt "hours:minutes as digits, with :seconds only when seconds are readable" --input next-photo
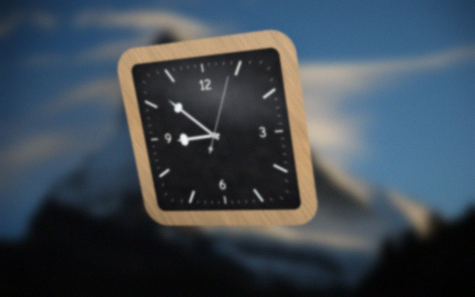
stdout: 8:52:04
